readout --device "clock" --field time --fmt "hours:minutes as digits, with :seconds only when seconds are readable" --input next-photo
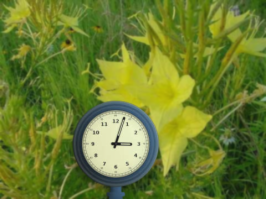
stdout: 3:03
